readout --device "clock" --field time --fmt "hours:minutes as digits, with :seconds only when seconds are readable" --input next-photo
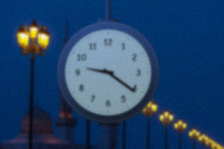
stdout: 9:21
